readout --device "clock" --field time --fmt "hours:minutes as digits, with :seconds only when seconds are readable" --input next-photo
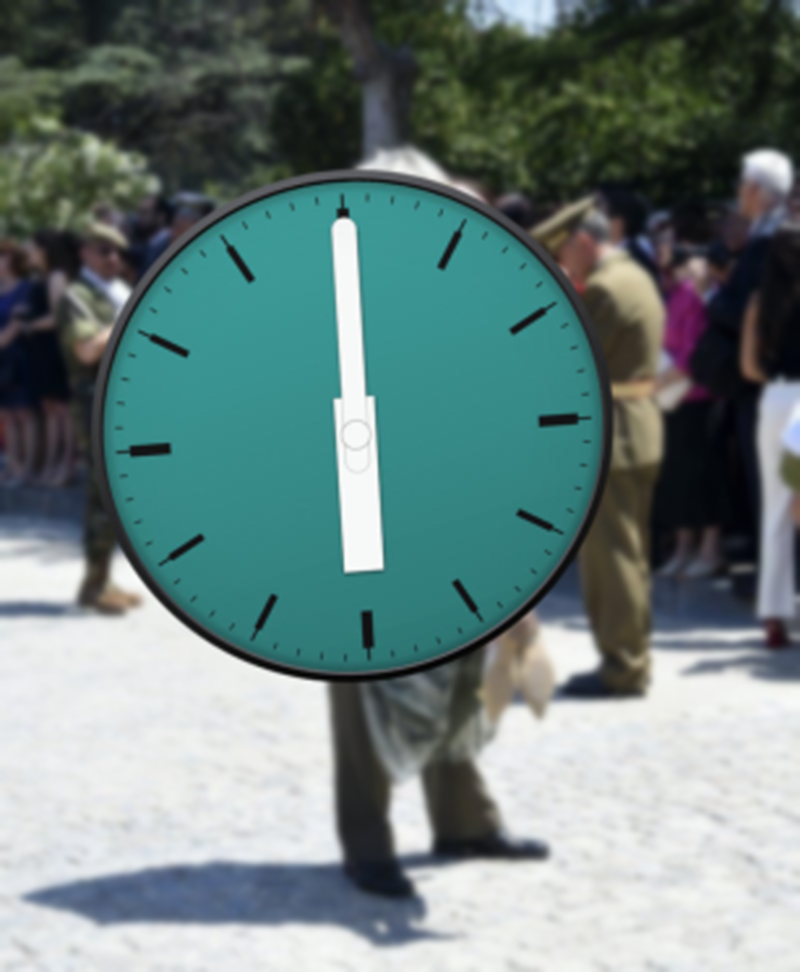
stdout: 6:00
